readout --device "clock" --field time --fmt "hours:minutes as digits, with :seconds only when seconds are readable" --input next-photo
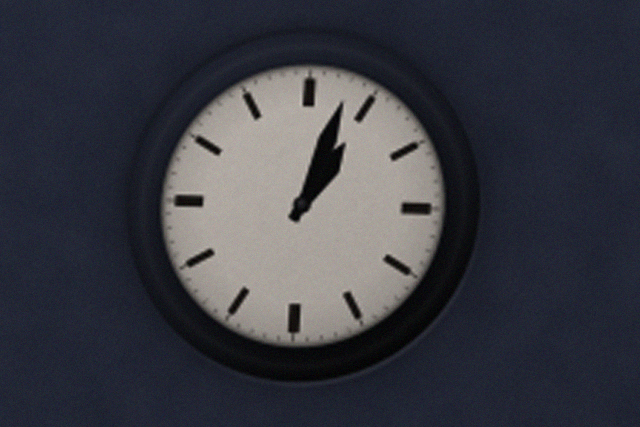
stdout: 1:03
